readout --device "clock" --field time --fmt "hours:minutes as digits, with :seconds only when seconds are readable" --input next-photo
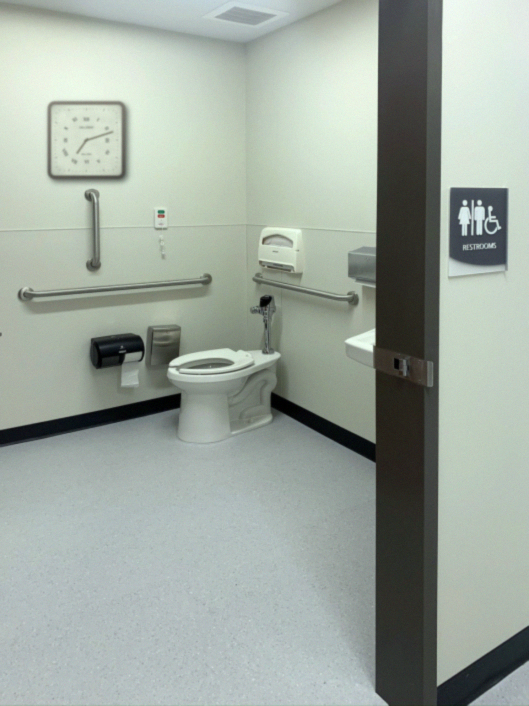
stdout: 7:12
